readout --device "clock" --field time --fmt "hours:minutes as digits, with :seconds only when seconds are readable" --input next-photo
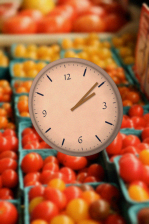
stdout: 2:09
